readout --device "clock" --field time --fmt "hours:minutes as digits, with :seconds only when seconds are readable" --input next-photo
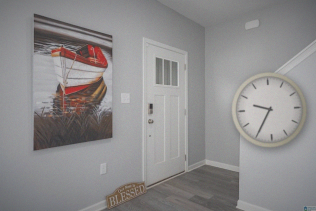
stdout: 9:35
